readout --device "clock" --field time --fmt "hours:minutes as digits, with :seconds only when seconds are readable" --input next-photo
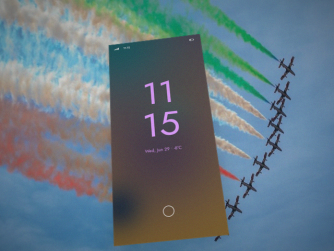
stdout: 11:15
